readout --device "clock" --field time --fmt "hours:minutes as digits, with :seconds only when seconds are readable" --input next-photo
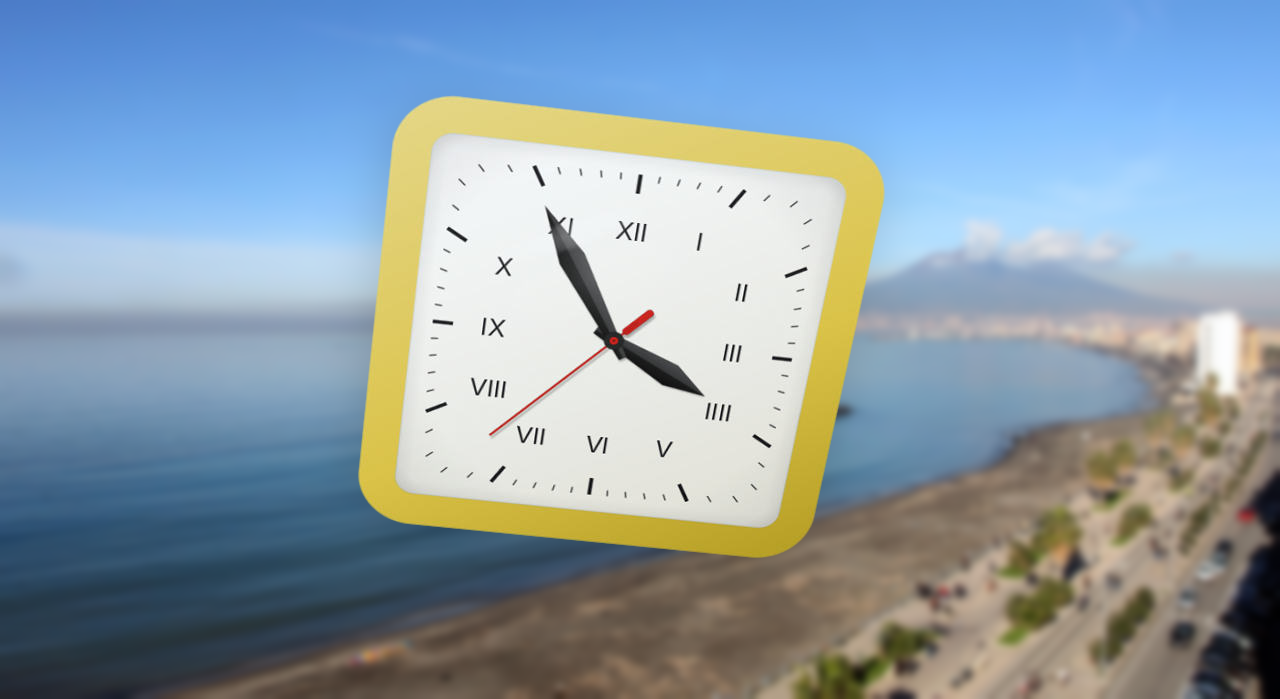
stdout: 3:54:37
